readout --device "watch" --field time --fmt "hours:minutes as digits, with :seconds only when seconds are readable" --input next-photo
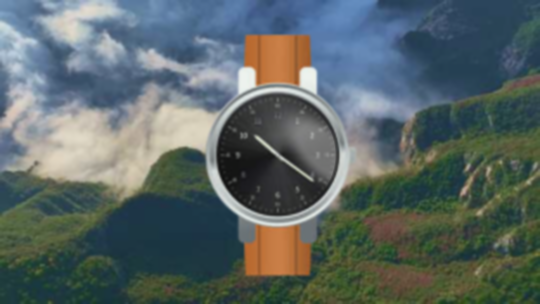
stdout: 10:21
